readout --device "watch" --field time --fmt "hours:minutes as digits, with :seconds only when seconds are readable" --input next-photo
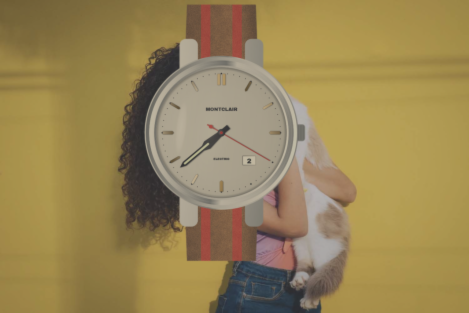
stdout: 7:38:20
